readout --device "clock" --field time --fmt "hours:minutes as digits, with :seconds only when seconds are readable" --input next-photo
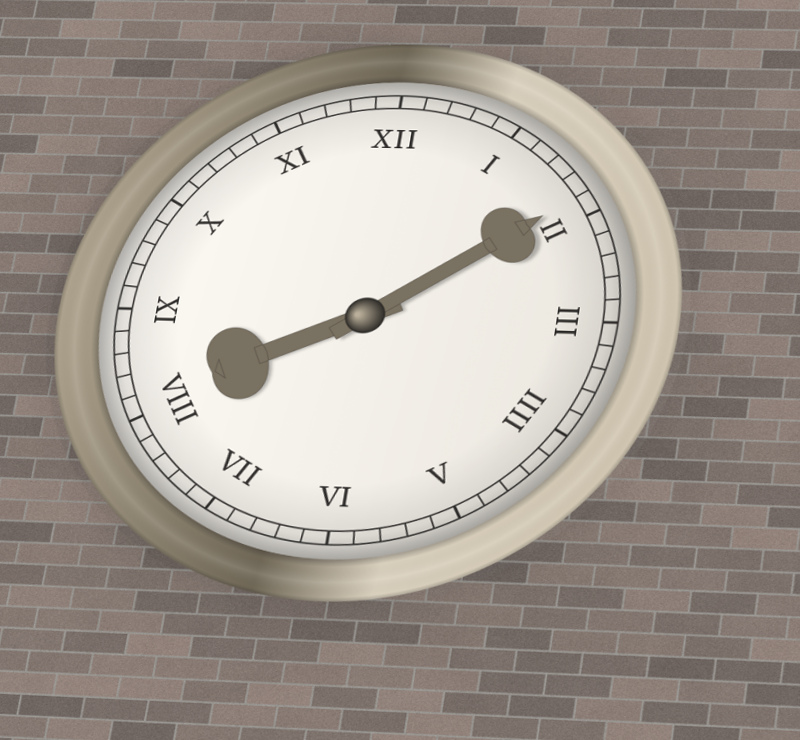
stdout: 8:09
